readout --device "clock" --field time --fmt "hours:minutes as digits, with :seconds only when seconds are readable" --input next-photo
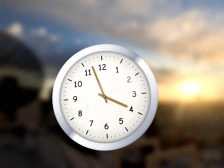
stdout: 3:57
